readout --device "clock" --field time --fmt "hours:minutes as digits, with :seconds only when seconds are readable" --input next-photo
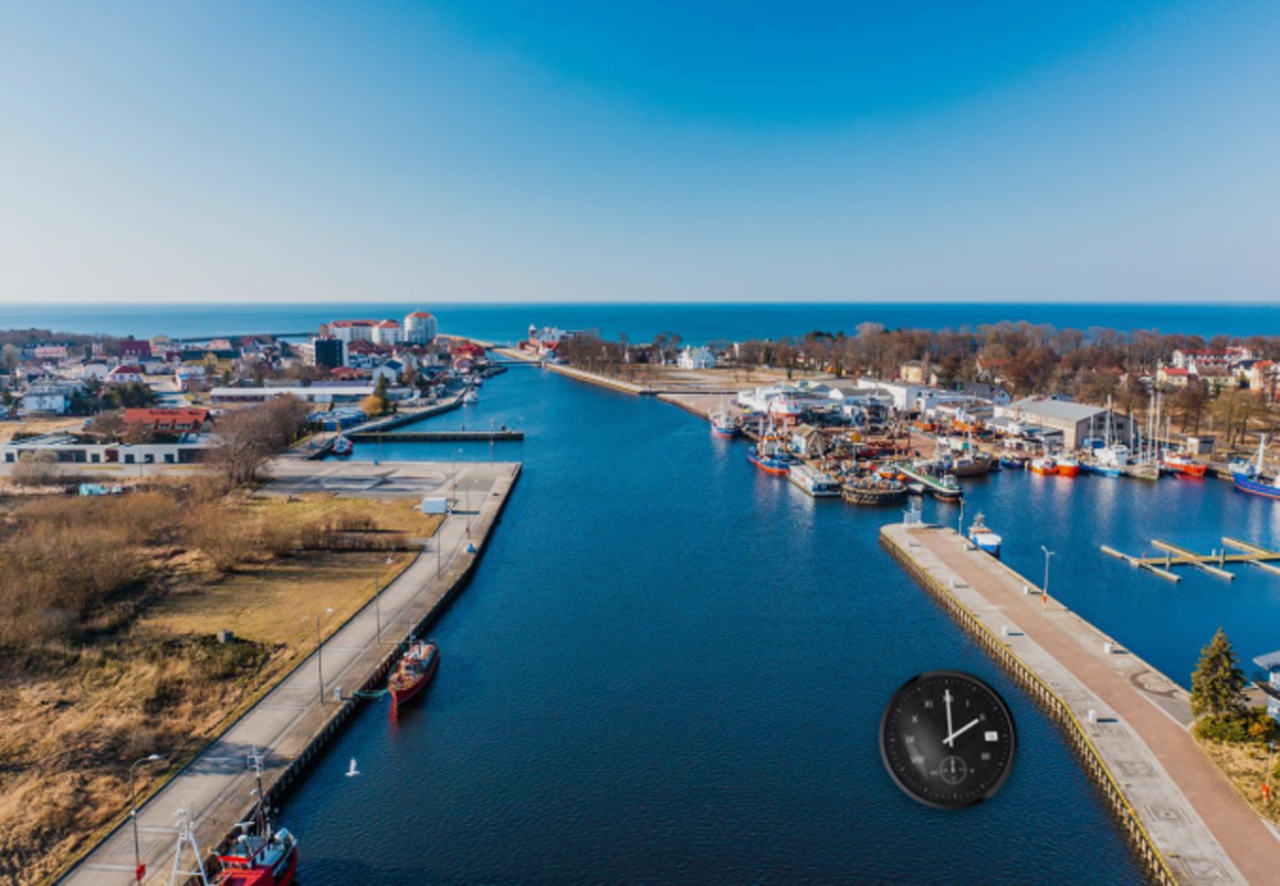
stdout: 2:00
